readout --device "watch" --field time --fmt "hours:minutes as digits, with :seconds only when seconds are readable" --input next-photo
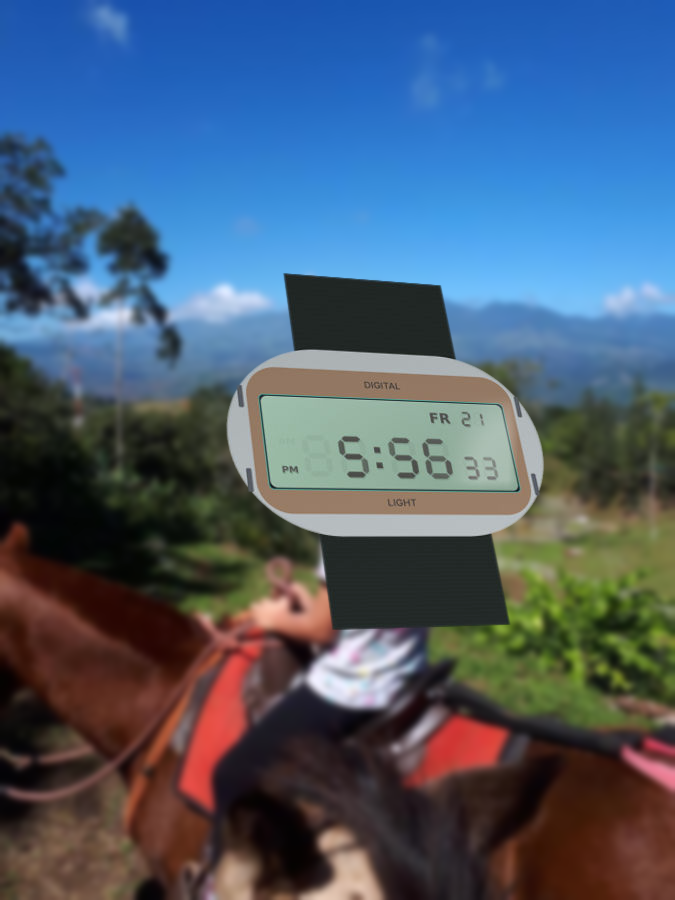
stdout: 5:56:33
